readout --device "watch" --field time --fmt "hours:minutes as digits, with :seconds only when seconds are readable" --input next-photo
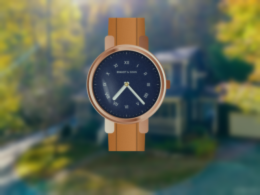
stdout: 7:23
